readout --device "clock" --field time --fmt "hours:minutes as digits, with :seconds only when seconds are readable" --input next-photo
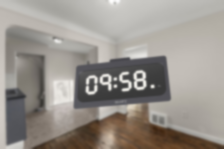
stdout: 9:58
